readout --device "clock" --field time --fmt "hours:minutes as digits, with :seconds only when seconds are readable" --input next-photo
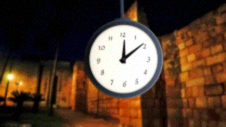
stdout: 12:09
